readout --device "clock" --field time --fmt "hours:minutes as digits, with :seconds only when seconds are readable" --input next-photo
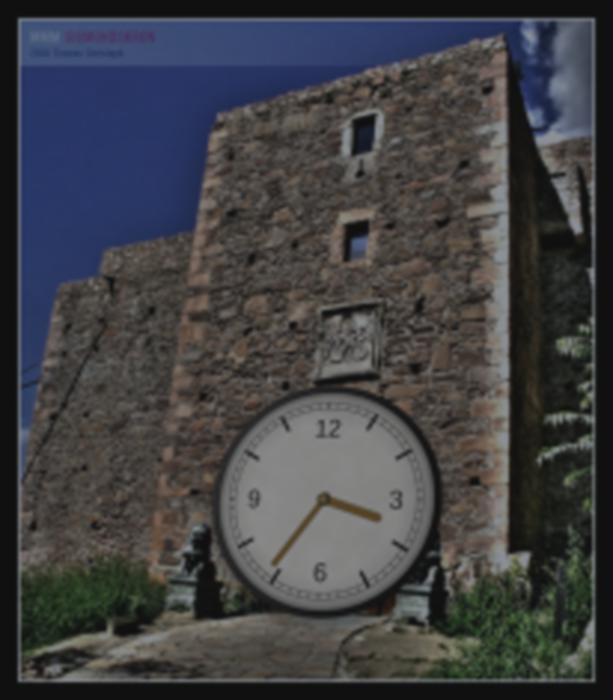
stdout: 3:36
